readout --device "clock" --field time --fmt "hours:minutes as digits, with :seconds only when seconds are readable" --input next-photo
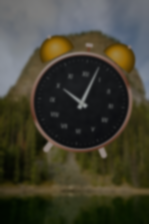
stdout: 10:03
